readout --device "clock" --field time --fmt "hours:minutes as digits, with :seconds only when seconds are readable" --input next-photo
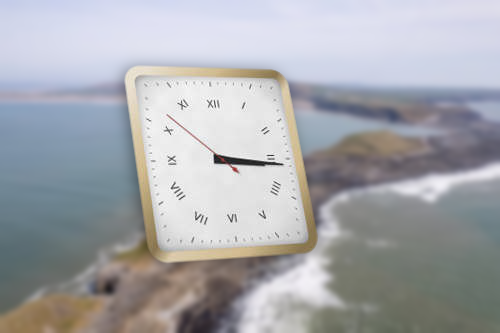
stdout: 3:15:52
